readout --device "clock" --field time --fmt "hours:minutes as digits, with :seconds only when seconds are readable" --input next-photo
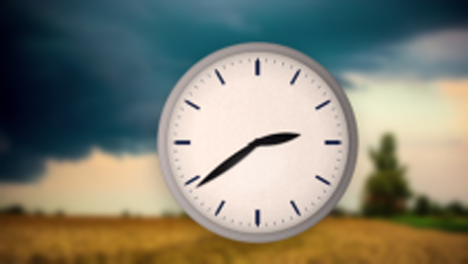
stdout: 2:39
